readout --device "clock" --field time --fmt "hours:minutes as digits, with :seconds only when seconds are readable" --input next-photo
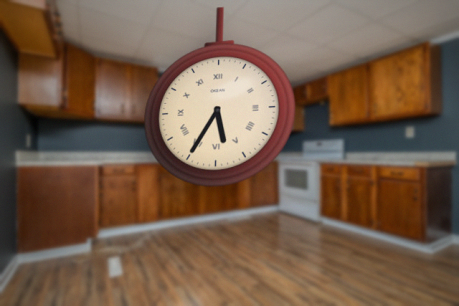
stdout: 5:35
